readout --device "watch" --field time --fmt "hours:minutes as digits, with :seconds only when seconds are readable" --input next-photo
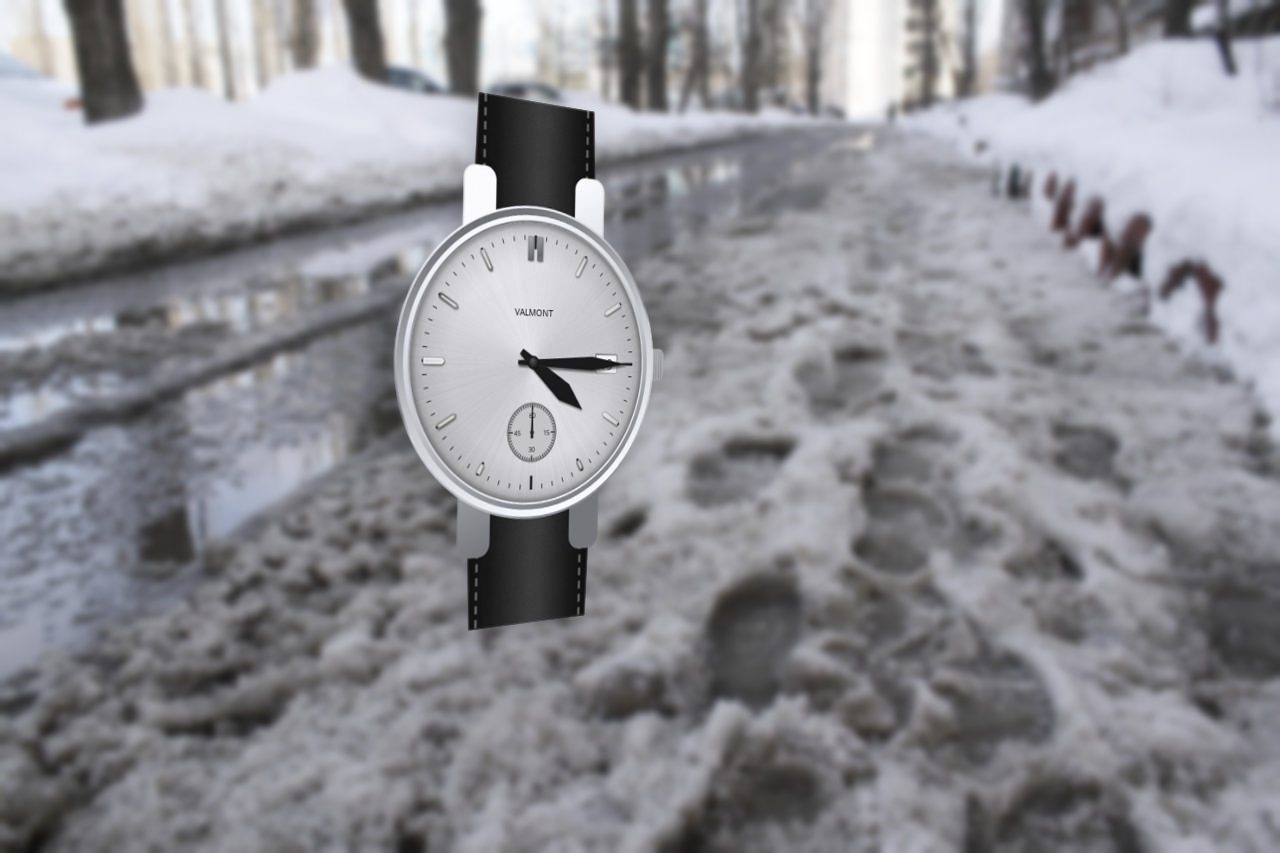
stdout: 4:15
